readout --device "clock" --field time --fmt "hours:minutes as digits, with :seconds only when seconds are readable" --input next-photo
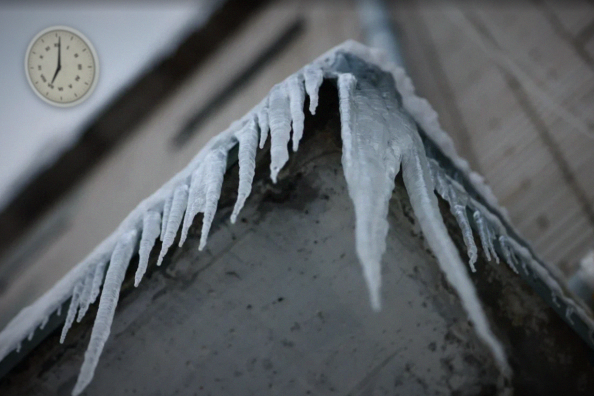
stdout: 7:01
